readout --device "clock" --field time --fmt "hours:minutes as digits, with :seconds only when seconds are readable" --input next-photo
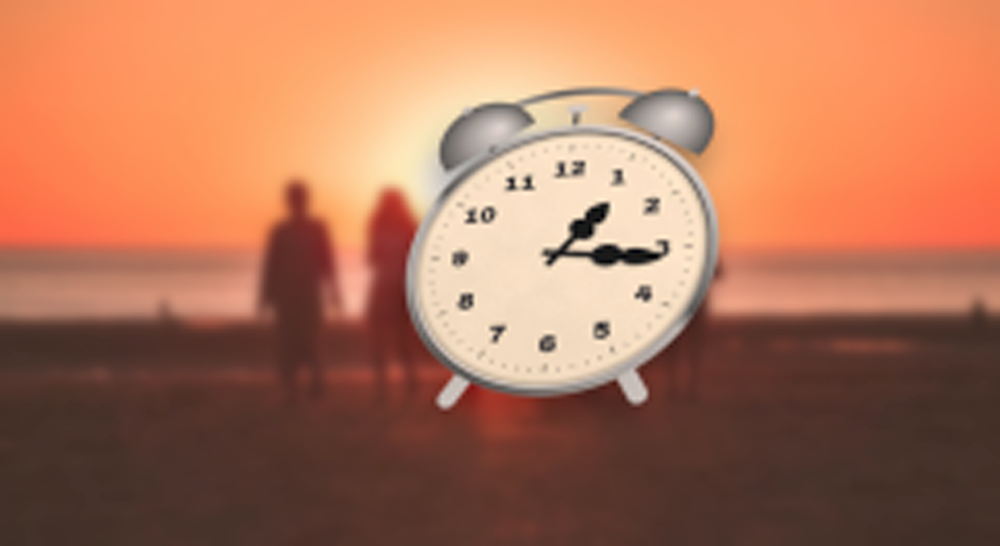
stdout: 1:16
